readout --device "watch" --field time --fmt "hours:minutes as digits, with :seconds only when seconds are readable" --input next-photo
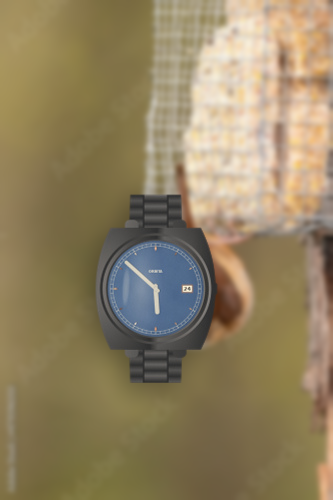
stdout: 5:52
